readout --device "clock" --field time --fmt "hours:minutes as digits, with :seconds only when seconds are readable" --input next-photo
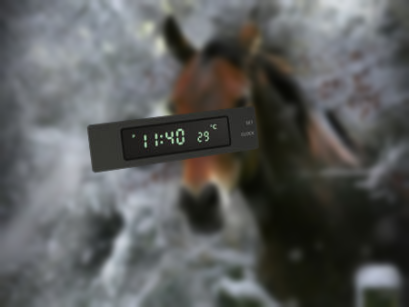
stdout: 11:40
